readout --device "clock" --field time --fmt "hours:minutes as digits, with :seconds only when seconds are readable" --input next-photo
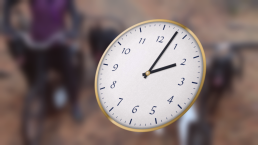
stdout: 2:03
